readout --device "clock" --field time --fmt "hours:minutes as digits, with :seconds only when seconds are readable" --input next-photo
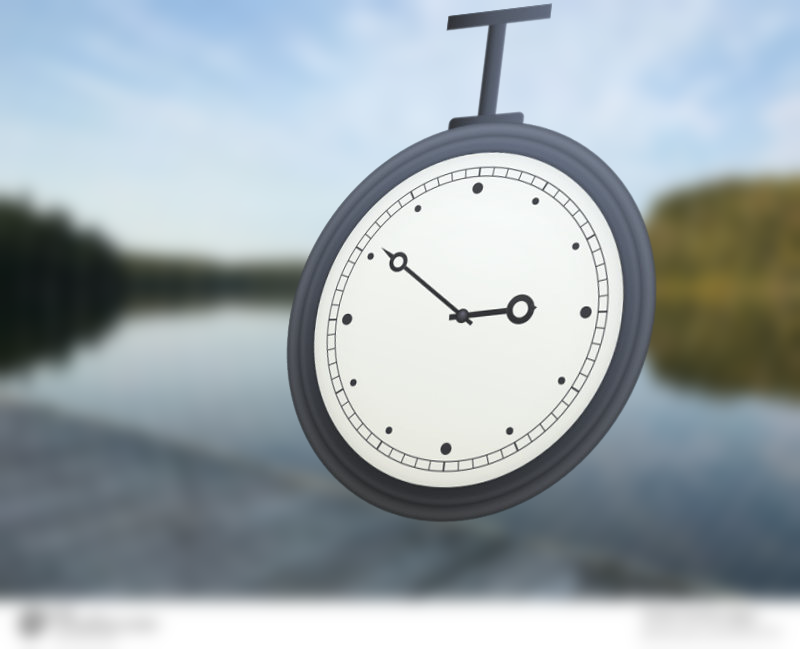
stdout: 2:51
